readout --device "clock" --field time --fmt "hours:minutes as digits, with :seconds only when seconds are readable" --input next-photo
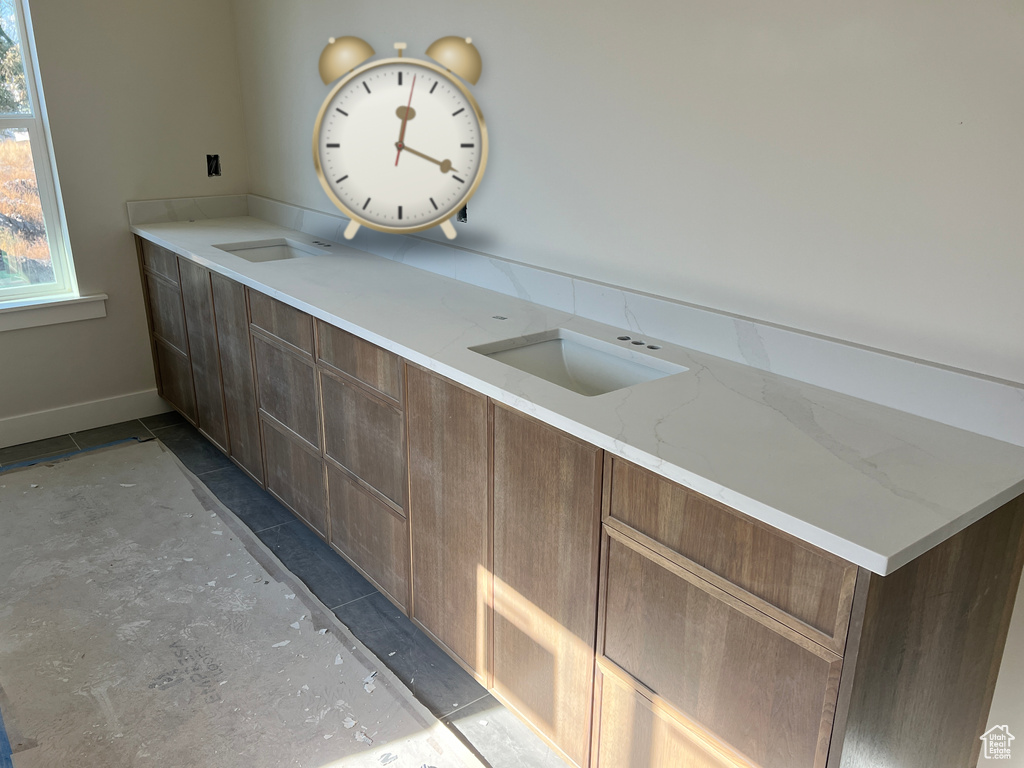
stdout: 12:19:02
